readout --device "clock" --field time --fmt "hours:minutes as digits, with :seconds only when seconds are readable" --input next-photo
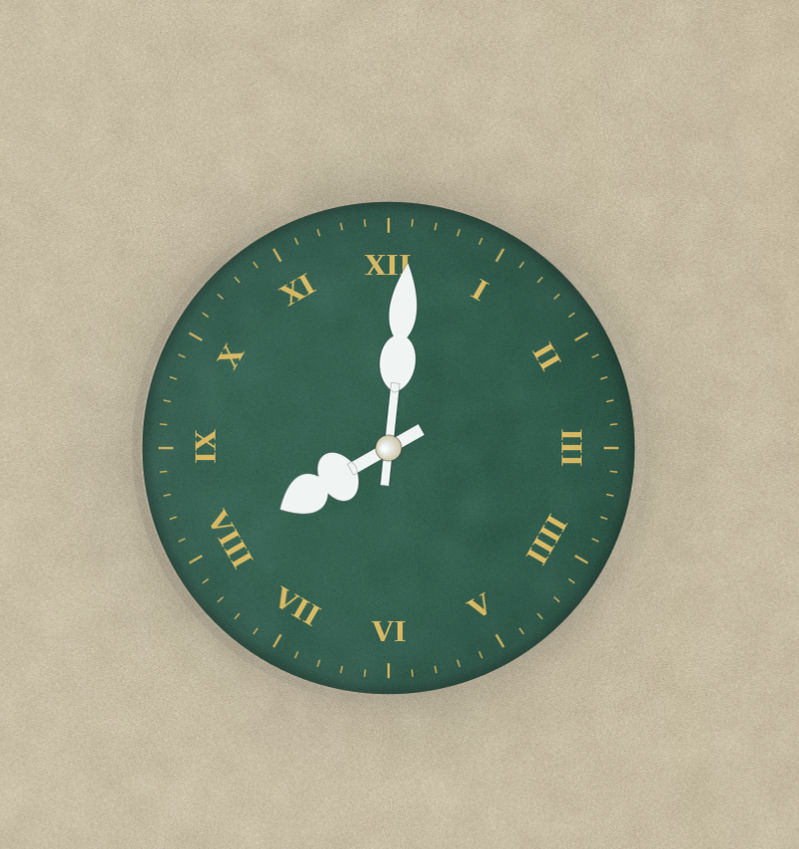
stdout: 8:01
